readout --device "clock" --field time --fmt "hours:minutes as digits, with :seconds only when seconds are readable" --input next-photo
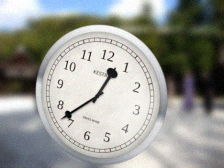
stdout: 12:37
